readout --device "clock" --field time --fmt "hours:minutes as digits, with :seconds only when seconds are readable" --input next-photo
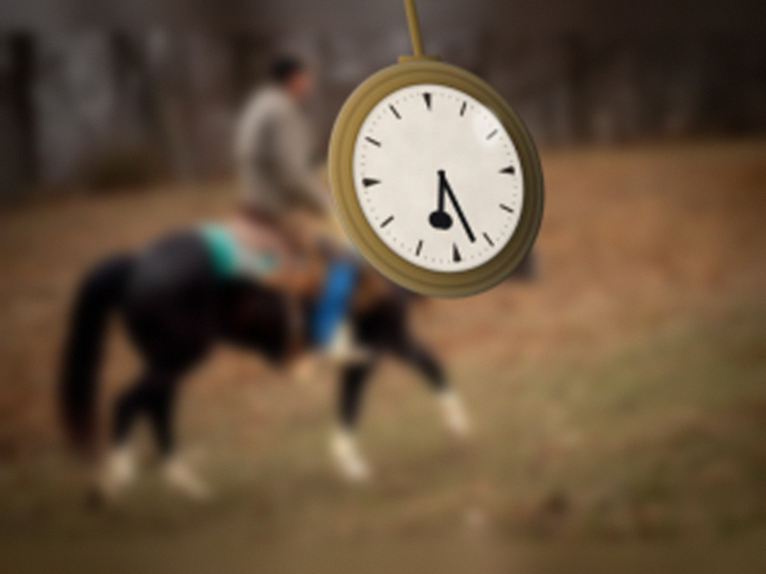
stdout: 6:27
